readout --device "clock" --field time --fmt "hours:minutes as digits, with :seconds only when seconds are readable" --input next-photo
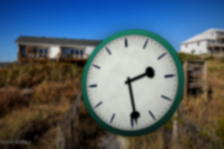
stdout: 2:29
